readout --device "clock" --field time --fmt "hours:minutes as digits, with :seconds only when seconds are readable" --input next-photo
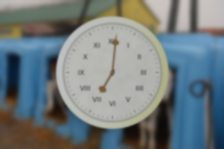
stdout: 7:01
